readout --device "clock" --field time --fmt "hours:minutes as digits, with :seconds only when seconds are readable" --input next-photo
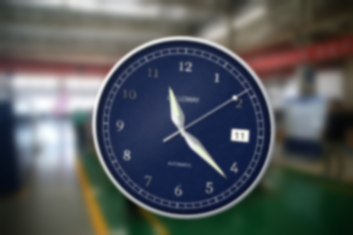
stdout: 11:22:09
